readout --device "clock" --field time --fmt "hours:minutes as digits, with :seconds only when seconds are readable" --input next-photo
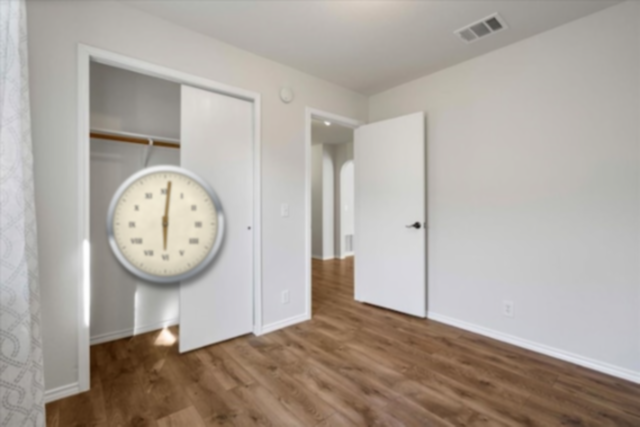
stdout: 6:01
